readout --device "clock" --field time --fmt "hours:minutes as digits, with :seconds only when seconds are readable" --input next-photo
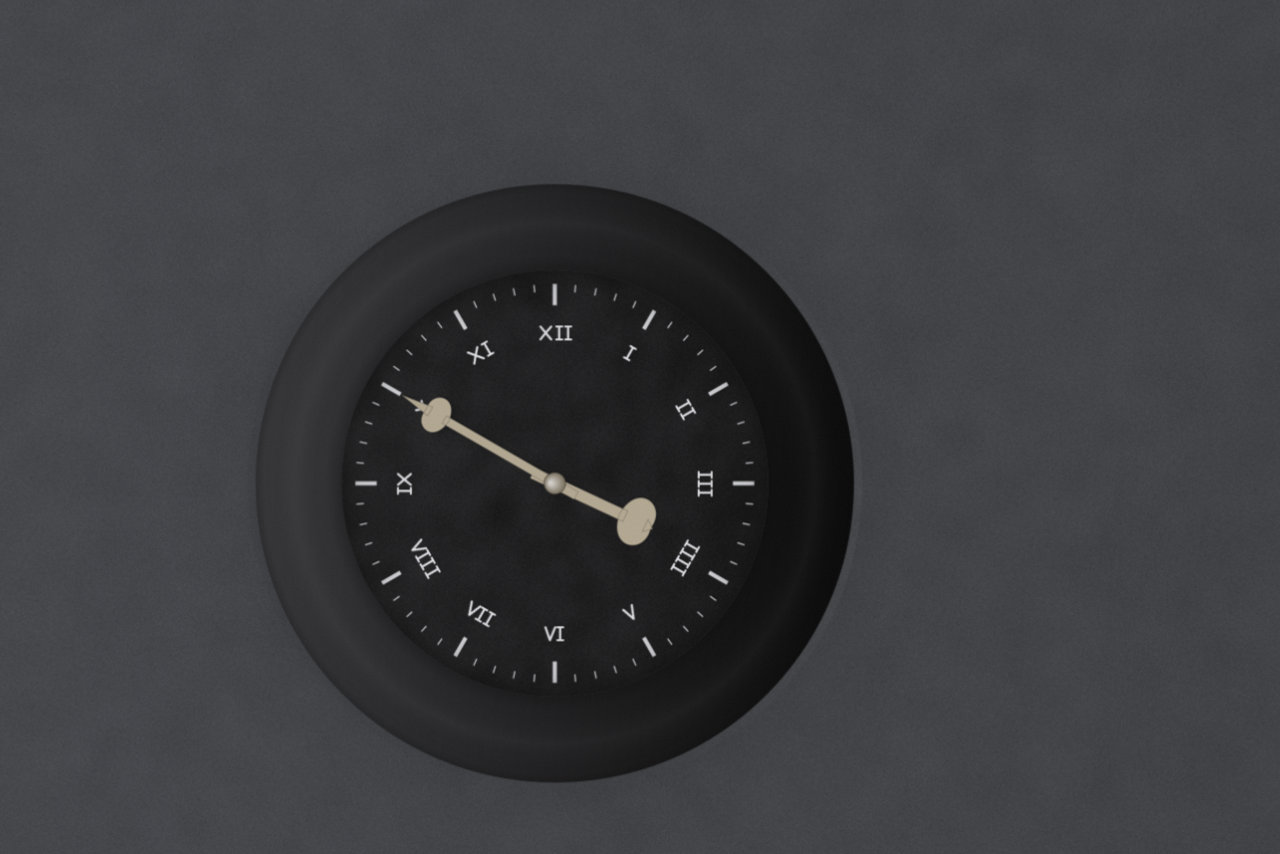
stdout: 3:50
